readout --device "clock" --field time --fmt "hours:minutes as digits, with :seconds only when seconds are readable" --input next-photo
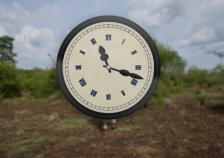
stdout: 11:18
